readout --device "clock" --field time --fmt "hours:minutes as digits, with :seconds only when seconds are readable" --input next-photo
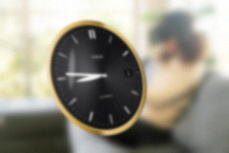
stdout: 8:46
